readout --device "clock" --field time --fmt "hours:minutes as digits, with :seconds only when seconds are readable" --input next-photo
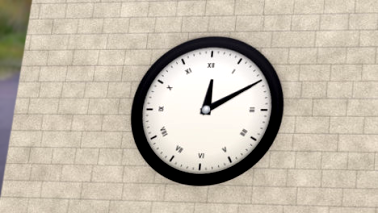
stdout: 12:10
